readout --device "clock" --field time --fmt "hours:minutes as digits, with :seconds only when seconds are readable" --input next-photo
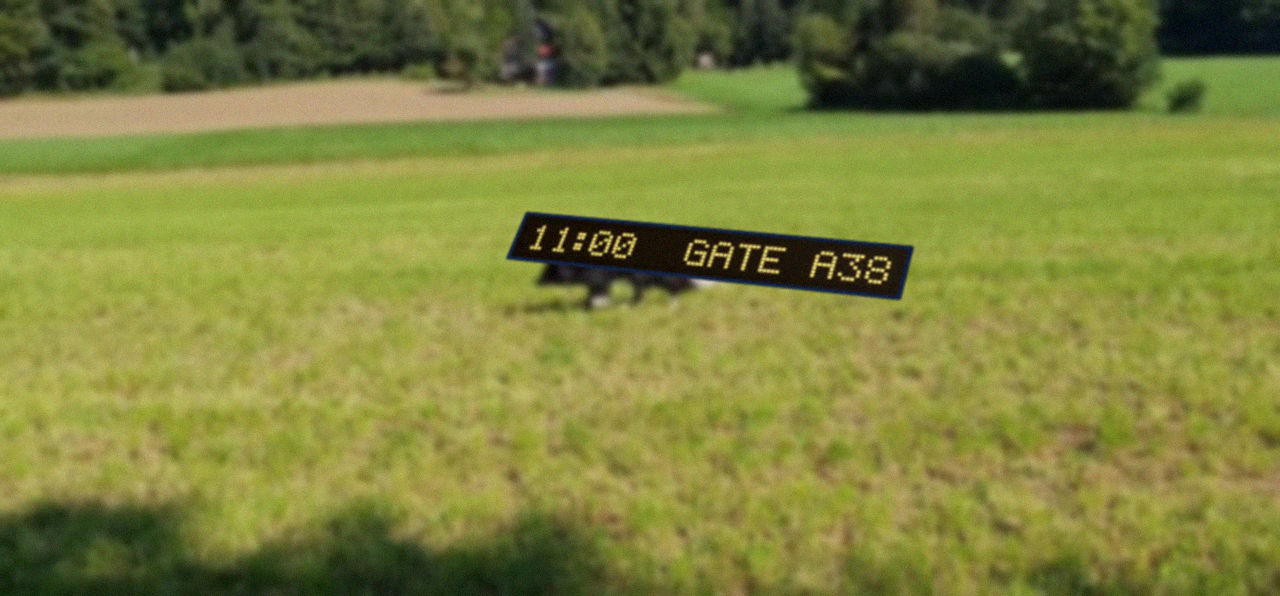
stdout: 11:00
